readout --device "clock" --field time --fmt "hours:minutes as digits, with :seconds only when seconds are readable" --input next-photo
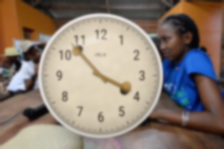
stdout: 3:53
